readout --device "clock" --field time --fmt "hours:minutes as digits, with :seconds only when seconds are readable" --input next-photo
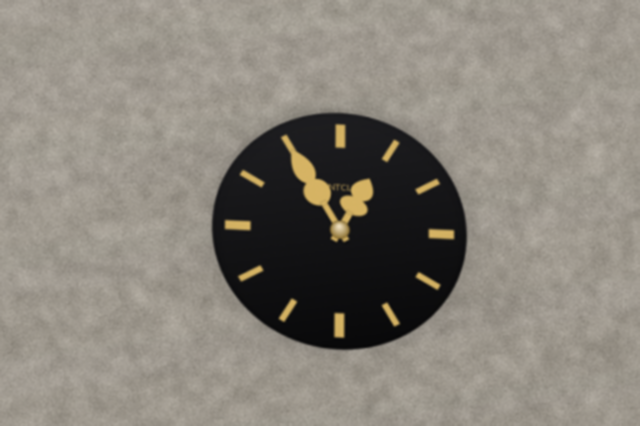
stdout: 12:55
